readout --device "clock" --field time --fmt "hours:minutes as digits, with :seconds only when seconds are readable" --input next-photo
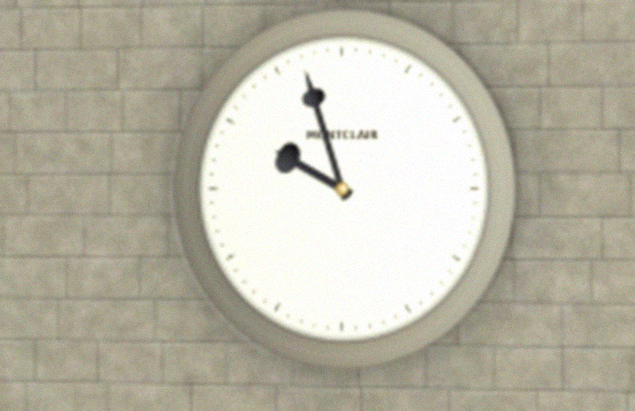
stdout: 9:57
